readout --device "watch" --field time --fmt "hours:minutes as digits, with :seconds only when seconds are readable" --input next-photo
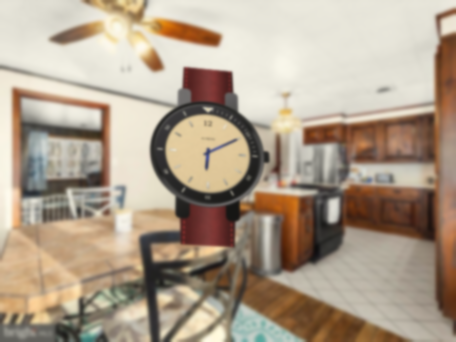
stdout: 6:10
